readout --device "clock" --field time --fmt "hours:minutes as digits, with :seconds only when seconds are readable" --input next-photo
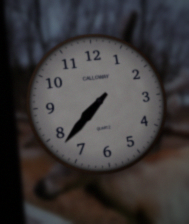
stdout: 7:38
